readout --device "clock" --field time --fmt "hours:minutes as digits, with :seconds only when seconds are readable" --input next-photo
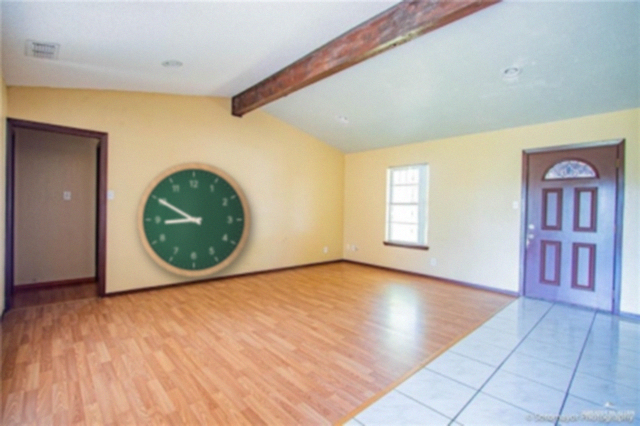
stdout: 8:50
